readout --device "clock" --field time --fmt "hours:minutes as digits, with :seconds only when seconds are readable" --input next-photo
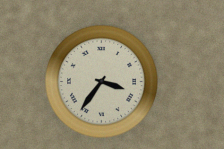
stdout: 3:36
